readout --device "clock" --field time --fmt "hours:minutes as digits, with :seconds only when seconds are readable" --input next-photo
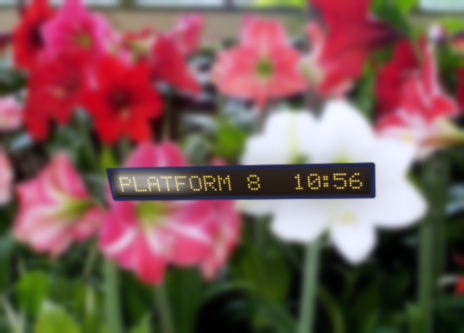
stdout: 10:56
